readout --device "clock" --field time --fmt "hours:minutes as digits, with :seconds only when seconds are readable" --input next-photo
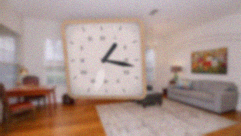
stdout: 1:17
